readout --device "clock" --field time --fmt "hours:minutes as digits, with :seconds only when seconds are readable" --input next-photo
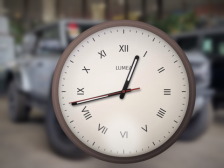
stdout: 12:42:43
